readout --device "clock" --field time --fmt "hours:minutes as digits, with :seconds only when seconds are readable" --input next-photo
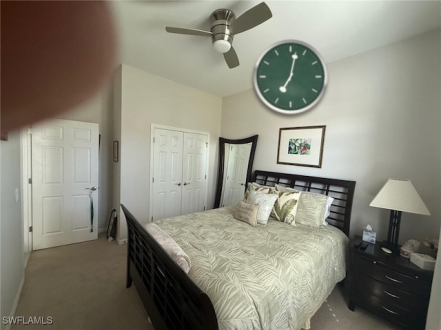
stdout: 7:02
